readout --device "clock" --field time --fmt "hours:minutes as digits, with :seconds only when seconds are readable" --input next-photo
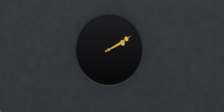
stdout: 2:10
